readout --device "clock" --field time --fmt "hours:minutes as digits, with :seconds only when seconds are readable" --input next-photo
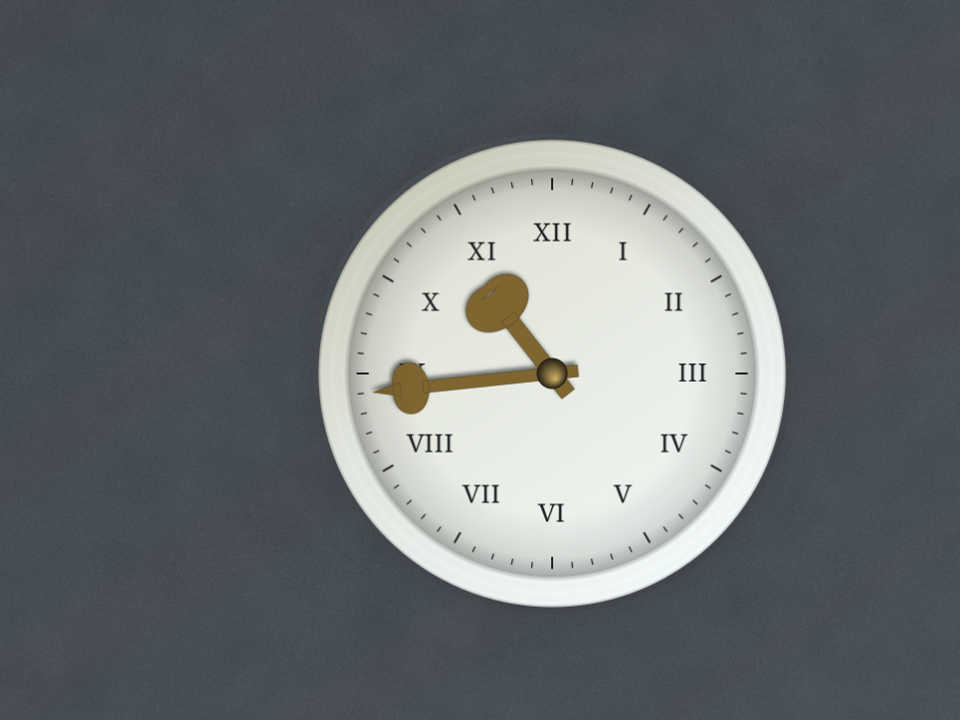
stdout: 10:44
